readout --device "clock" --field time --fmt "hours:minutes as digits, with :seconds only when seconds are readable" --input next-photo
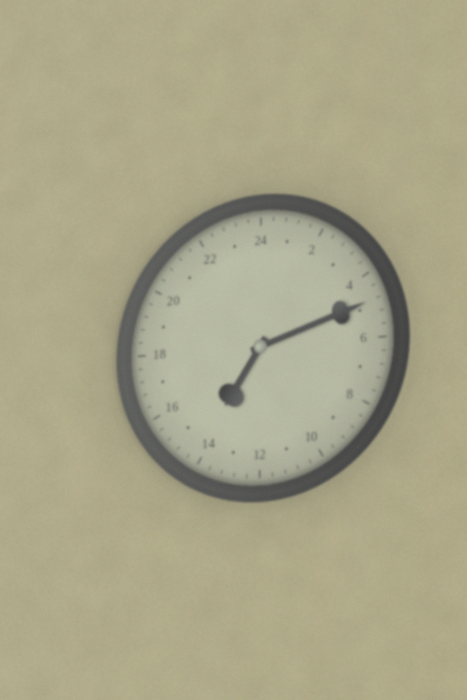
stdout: 14:12
